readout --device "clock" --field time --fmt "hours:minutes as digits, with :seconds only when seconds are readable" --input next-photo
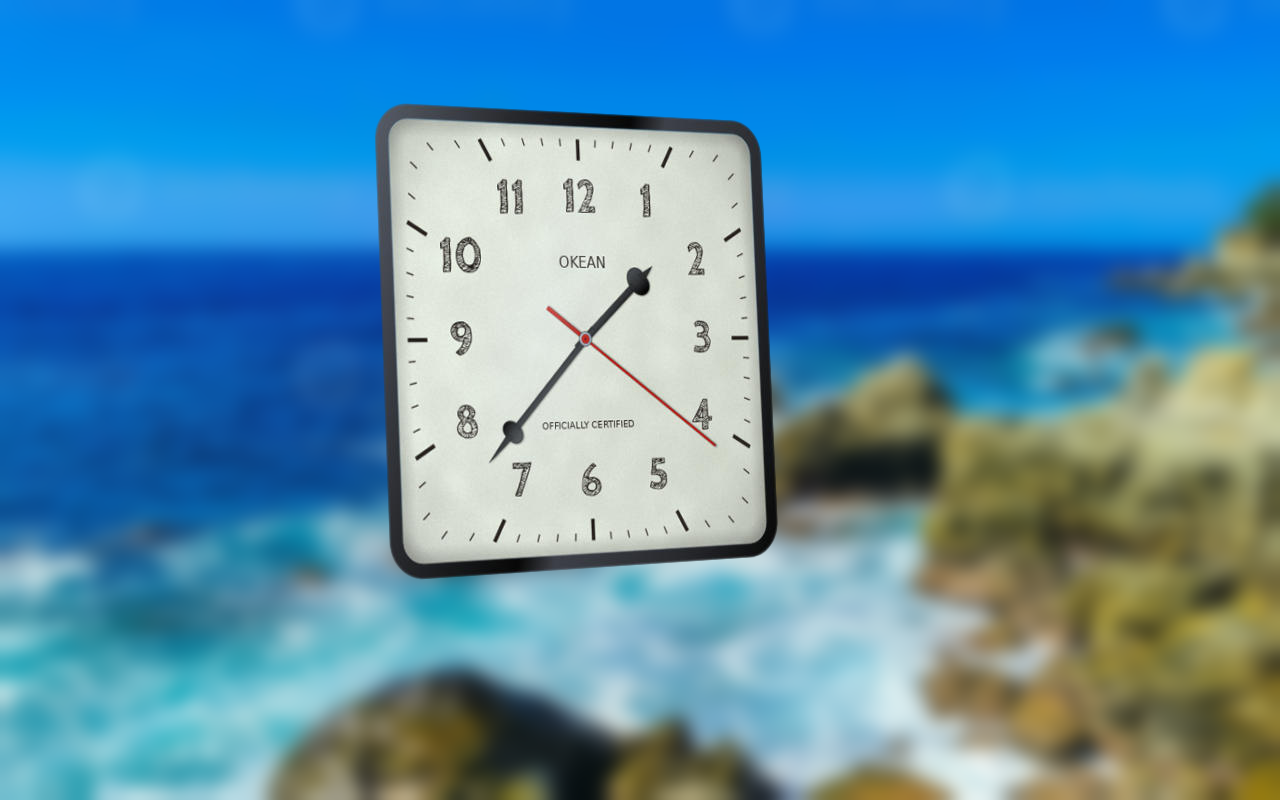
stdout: 1:37:21
